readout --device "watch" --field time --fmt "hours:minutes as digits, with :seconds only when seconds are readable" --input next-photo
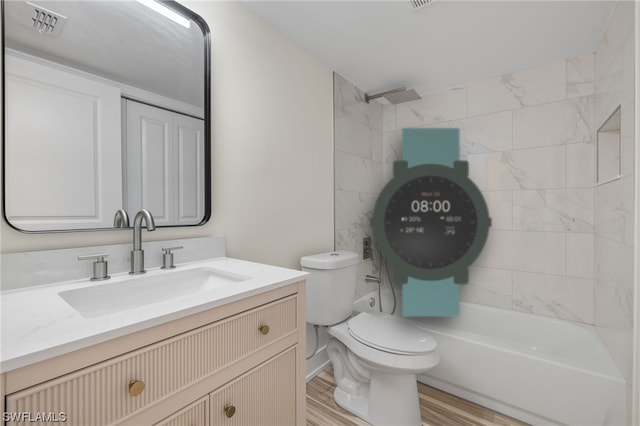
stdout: 8:00
